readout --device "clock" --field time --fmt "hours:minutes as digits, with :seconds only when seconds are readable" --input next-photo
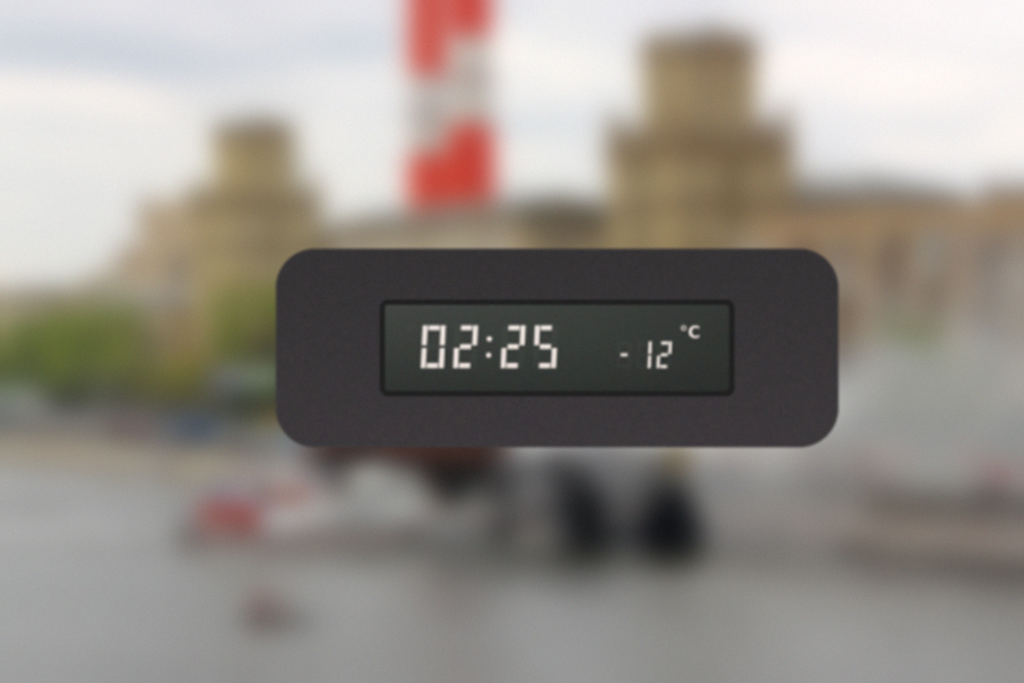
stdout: 2:25
